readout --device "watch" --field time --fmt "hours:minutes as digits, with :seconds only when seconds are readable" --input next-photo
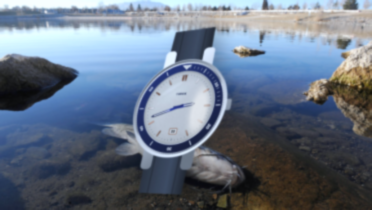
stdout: 2:42
